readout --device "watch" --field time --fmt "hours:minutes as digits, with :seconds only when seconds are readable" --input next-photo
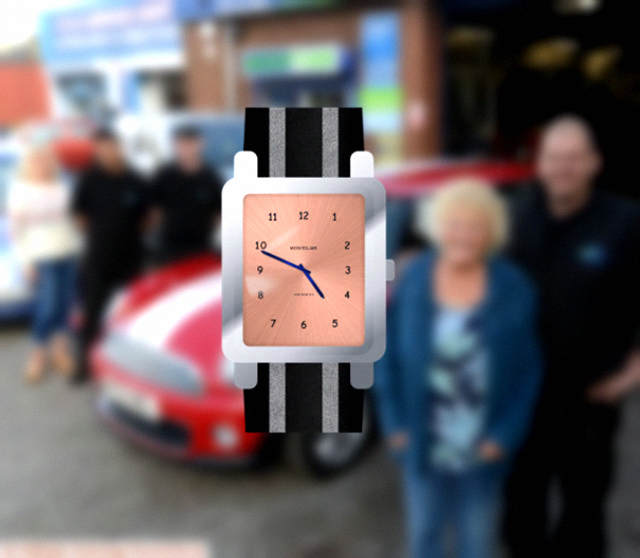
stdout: 4:49
